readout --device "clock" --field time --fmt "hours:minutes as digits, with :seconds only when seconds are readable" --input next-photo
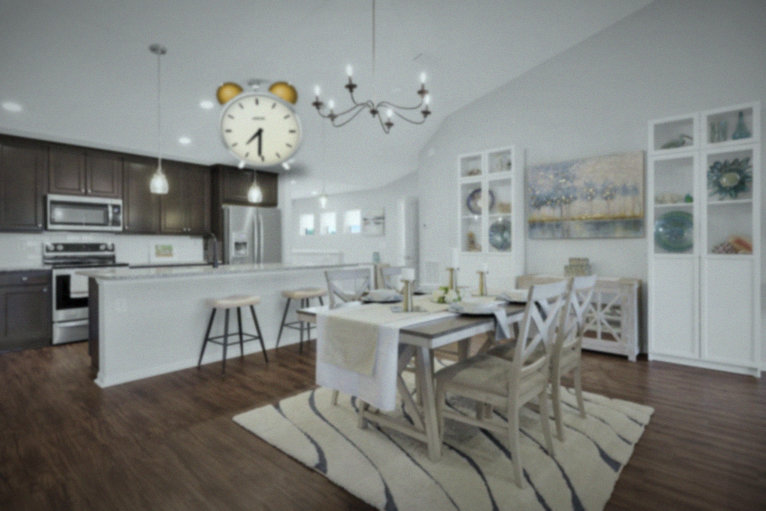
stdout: 7:31
